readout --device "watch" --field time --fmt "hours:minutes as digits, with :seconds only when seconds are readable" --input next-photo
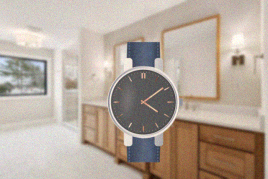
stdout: 4:09
